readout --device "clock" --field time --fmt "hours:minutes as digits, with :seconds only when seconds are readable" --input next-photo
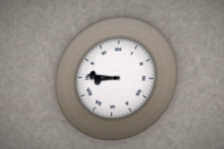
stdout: 8:46
